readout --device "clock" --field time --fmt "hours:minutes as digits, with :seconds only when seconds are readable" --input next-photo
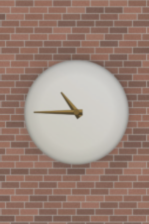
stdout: 10:45
